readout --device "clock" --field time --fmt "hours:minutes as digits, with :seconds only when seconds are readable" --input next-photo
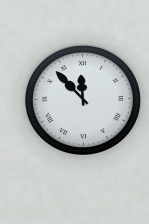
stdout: 11:53
